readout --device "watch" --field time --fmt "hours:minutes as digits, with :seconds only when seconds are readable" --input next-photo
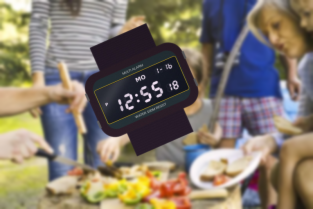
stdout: 12:55:18
